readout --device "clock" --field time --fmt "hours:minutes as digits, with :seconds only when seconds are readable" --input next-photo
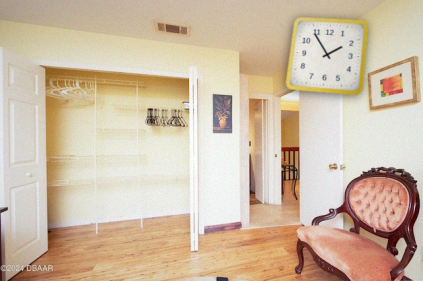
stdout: 1:54
